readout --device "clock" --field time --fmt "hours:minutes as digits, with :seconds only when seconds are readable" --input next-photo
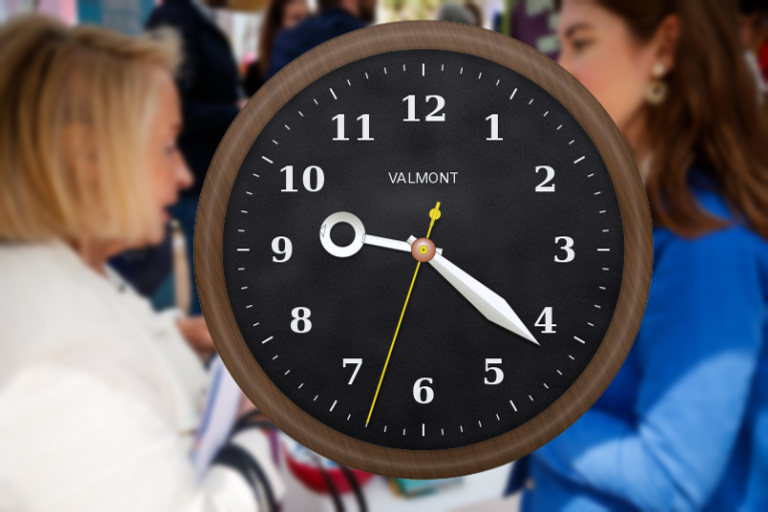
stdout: 9:21:33
